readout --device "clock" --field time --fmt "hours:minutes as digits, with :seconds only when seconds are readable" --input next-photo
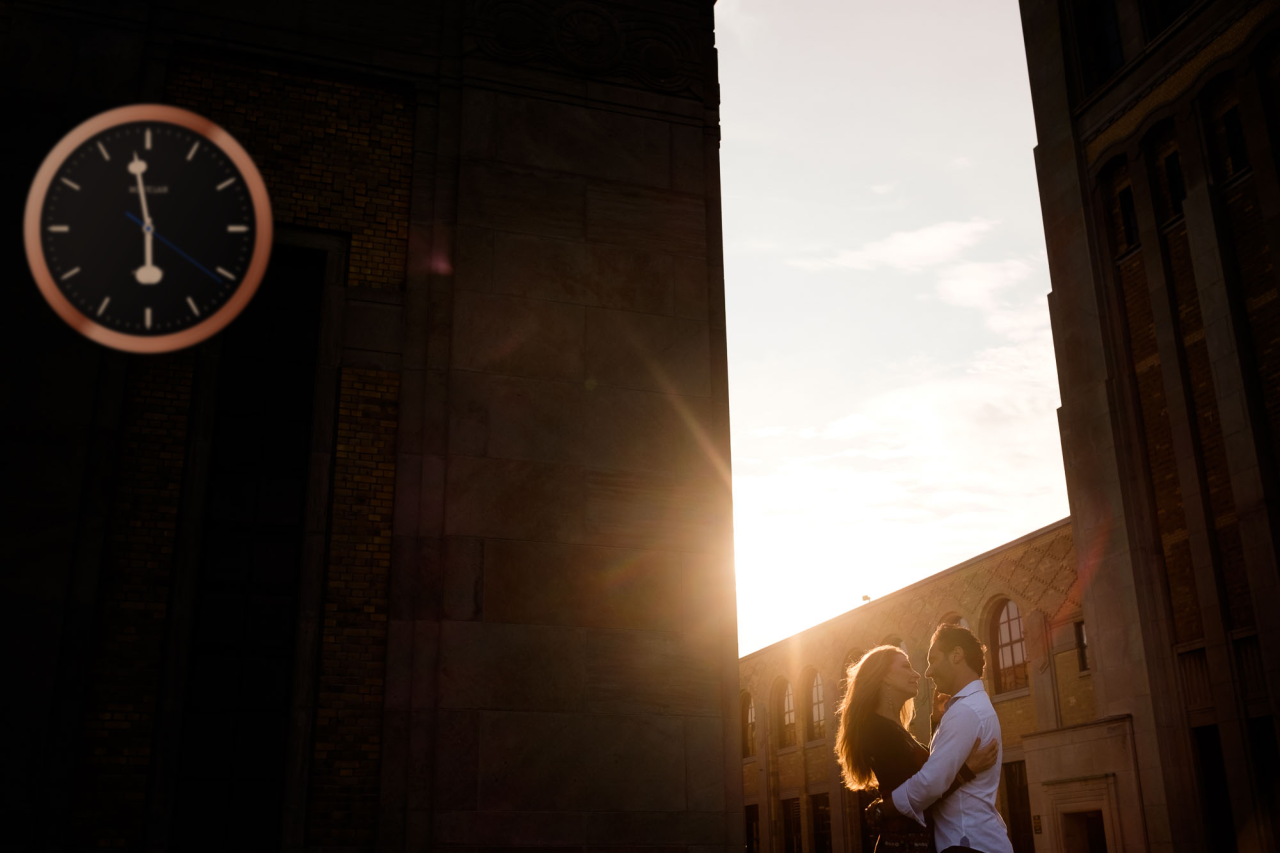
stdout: 5:58:21
